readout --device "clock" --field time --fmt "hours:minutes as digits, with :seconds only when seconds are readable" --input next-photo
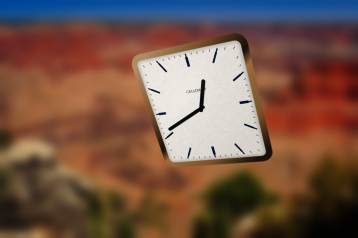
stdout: 12:41
